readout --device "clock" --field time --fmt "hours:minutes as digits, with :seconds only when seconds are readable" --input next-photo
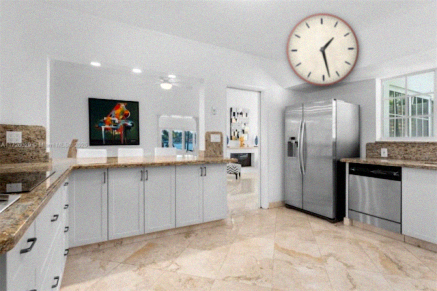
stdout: 1:28
